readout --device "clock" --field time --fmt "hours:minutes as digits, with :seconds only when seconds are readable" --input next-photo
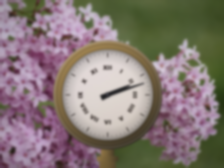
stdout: 2:12
